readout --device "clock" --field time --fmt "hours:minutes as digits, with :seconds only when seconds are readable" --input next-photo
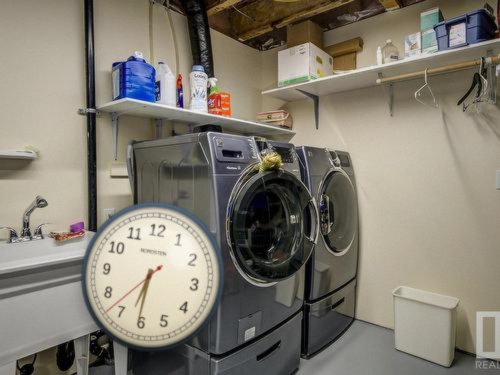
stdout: 6:30:37
